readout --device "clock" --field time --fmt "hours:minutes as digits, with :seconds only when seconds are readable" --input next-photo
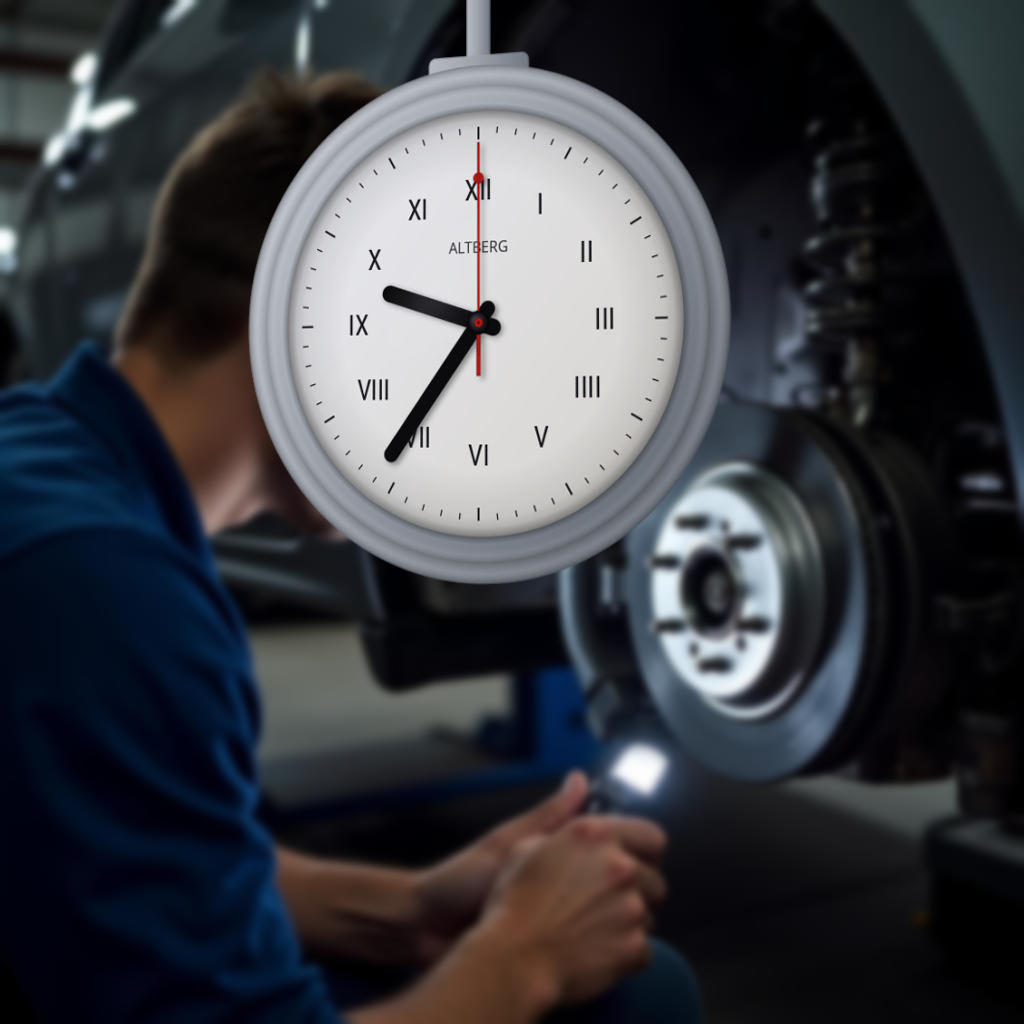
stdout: 9:36:00
